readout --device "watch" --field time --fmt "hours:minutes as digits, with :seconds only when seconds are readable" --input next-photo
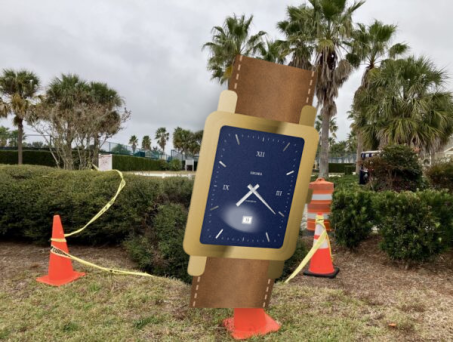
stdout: 7:21
